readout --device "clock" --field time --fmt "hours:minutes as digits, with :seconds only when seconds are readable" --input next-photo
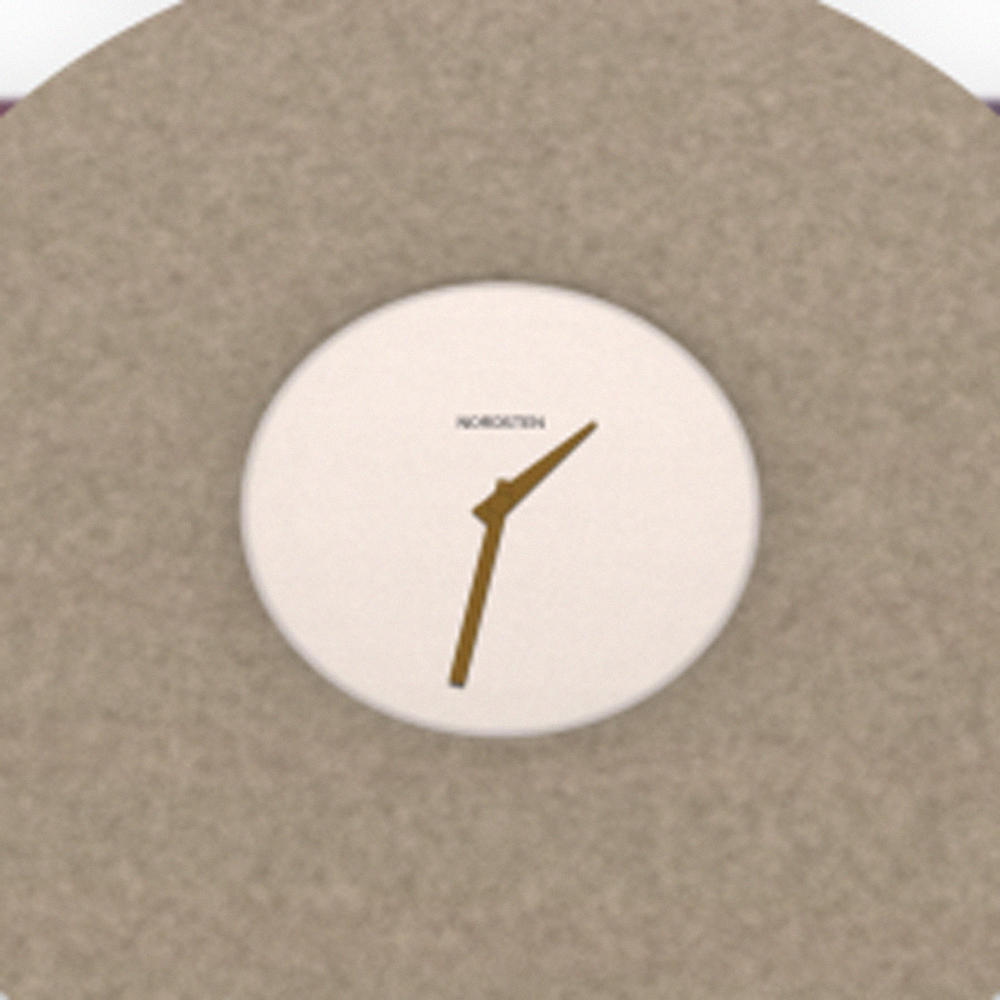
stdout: 1:32
